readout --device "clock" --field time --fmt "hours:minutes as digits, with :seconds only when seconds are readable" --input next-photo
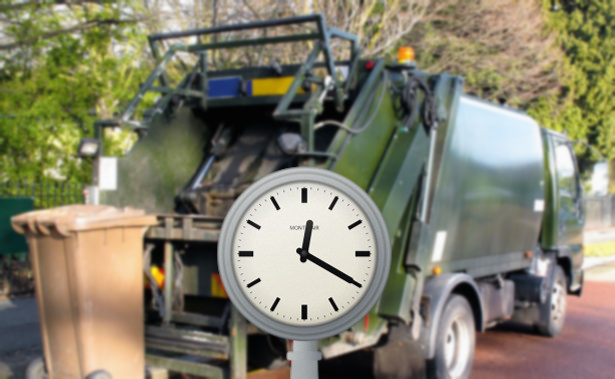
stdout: 12:20
